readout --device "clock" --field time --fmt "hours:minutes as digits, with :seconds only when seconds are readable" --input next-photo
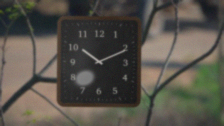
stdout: 10:11
